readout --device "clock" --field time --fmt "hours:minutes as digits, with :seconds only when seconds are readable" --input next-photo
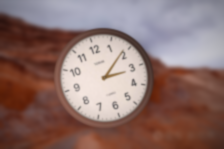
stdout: 3:09
